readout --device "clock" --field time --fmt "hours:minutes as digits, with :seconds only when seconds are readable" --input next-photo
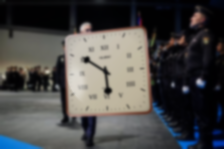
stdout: 5:51
